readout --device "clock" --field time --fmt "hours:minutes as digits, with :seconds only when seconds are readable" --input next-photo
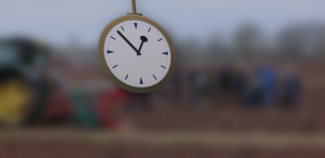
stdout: 12:53
